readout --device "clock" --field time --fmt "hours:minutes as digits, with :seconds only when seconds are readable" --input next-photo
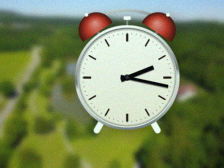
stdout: 2:17
